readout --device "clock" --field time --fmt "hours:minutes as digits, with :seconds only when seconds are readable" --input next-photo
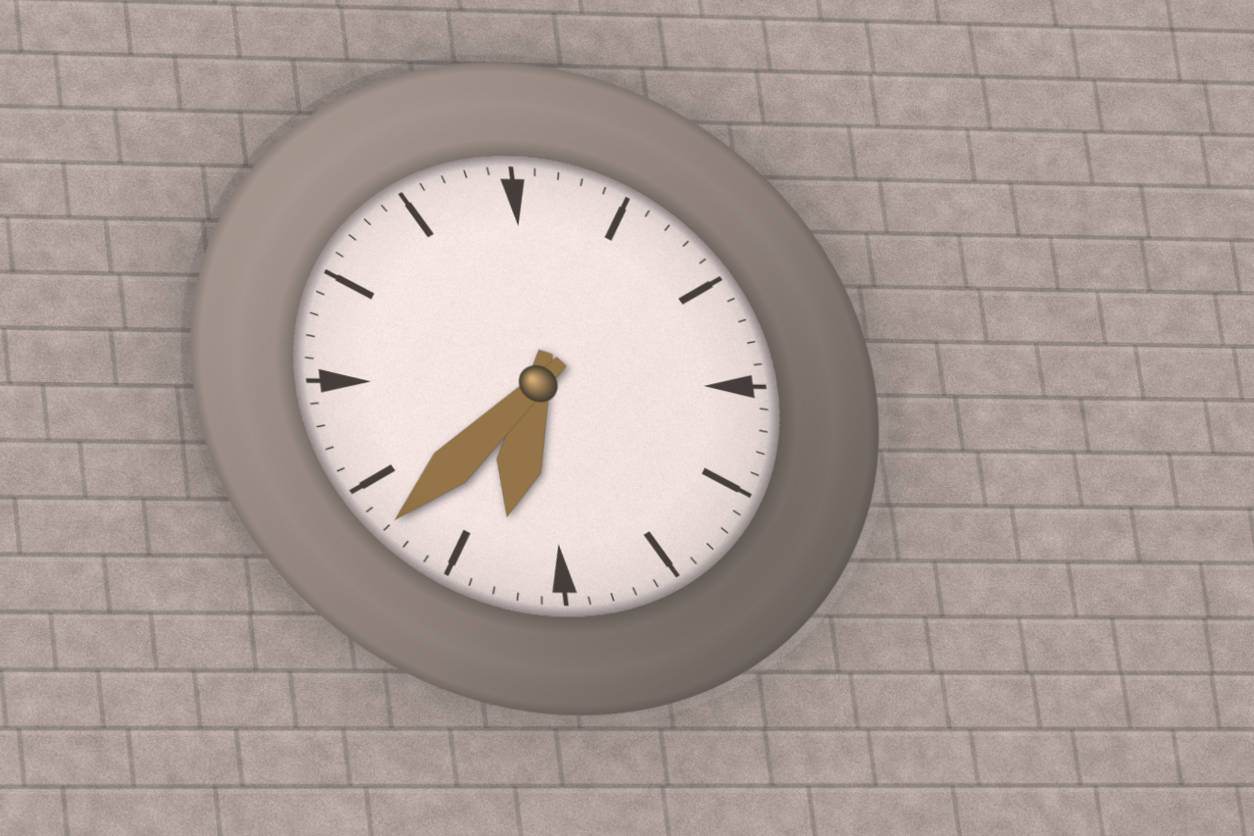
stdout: 6:38
